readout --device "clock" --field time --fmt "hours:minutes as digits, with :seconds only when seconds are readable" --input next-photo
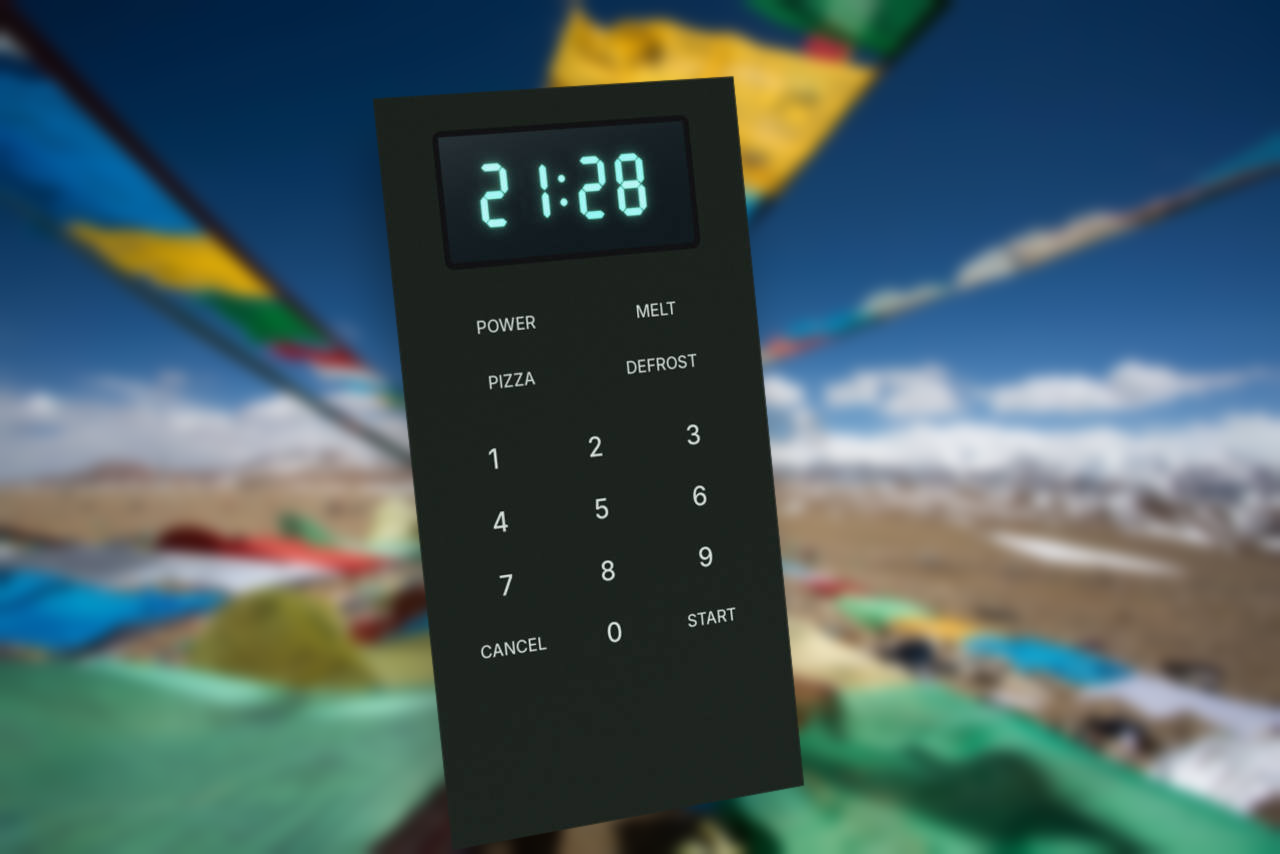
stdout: 21:28
